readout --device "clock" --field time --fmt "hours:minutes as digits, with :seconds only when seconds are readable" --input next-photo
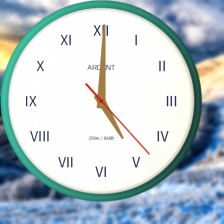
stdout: 5:00:23
